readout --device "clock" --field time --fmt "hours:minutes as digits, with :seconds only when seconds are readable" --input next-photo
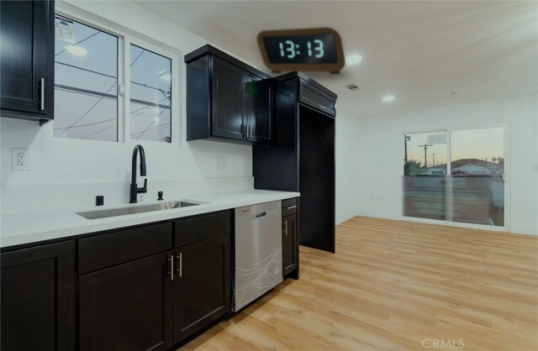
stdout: 13:13
